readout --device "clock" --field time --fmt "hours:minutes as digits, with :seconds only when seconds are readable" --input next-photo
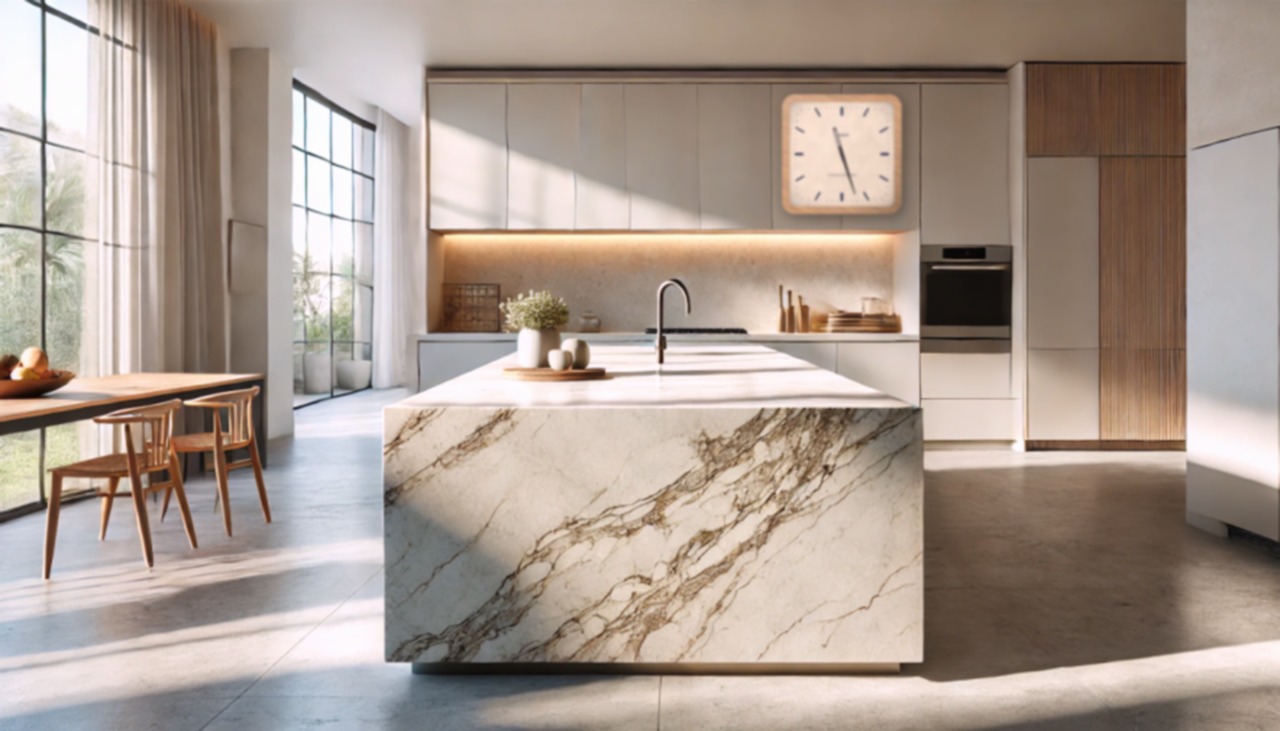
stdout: 11:27
